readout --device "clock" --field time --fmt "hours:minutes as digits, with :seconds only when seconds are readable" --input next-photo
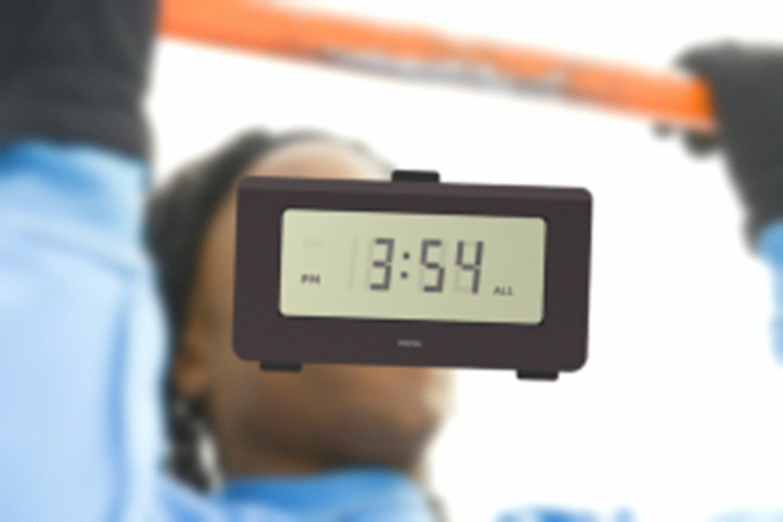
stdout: 3:54
